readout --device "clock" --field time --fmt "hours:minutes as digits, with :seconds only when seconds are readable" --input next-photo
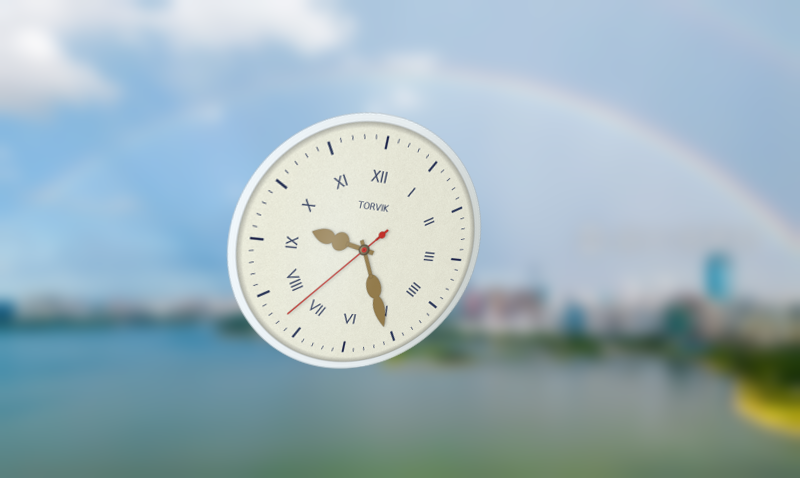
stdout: 9:25:37
